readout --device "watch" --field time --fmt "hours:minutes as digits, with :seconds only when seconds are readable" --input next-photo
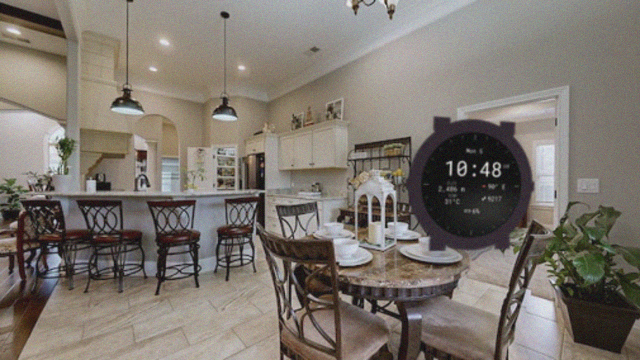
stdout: 10:48
